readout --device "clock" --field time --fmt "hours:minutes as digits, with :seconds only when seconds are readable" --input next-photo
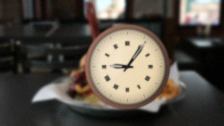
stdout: 9:06
